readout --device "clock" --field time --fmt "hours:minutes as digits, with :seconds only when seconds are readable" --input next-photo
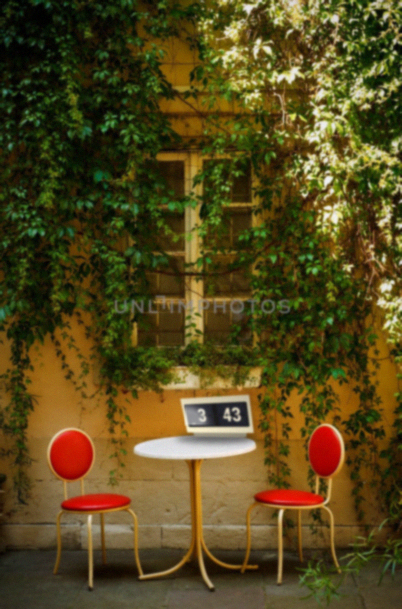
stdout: 3:43
